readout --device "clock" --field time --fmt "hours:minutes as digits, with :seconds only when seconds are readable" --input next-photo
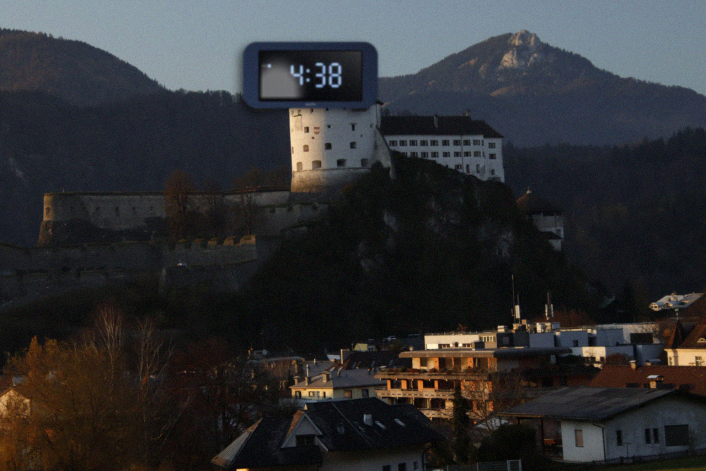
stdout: 4:38
